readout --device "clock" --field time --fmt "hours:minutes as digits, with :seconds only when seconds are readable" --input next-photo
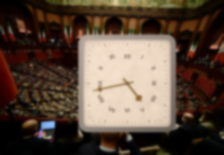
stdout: 4:43
